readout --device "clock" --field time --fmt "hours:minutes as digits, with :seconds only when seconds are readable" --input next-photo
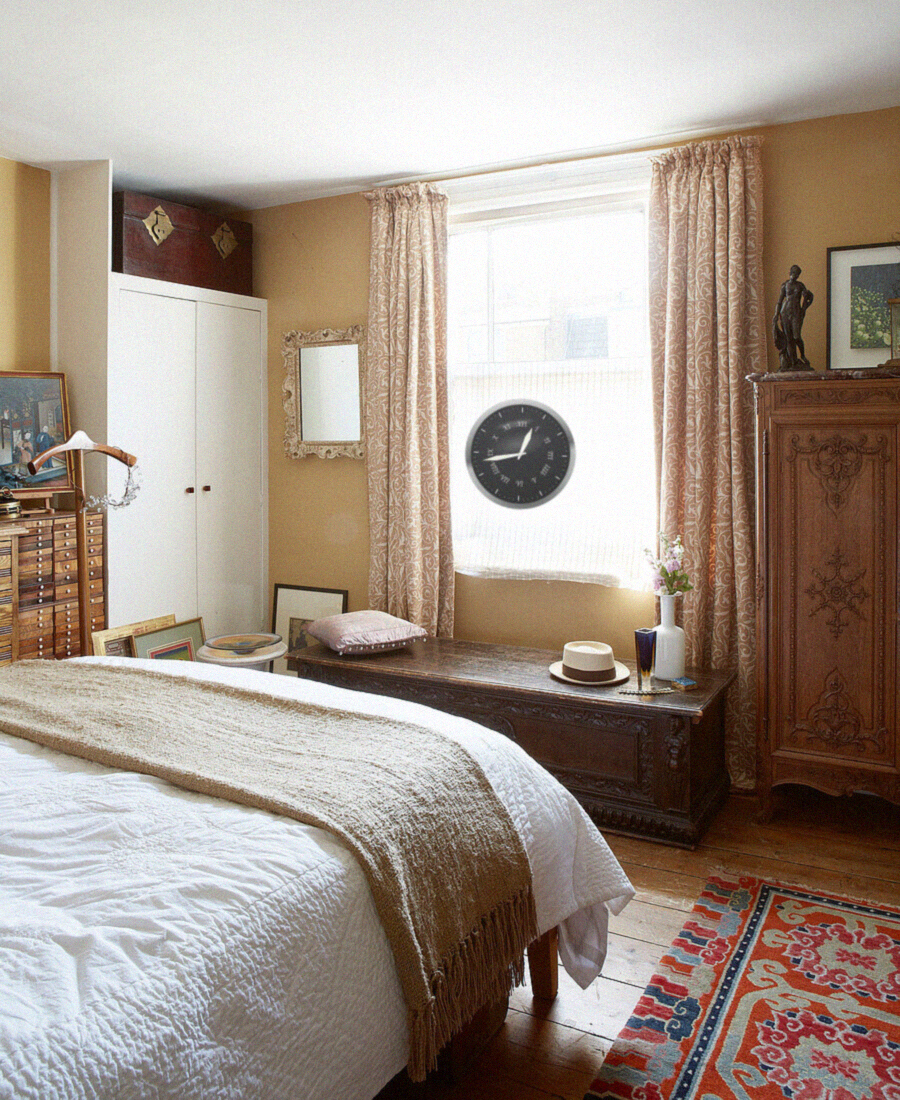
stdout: 12:43
